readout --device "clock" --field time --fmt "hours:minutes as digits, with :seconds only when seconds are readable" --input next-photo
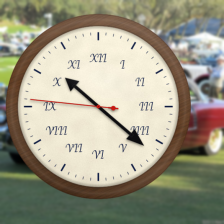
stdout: 10:21:46
